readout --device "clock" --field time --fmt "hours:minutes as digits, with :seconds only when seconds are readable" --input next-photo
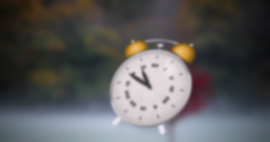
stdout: 10:49
